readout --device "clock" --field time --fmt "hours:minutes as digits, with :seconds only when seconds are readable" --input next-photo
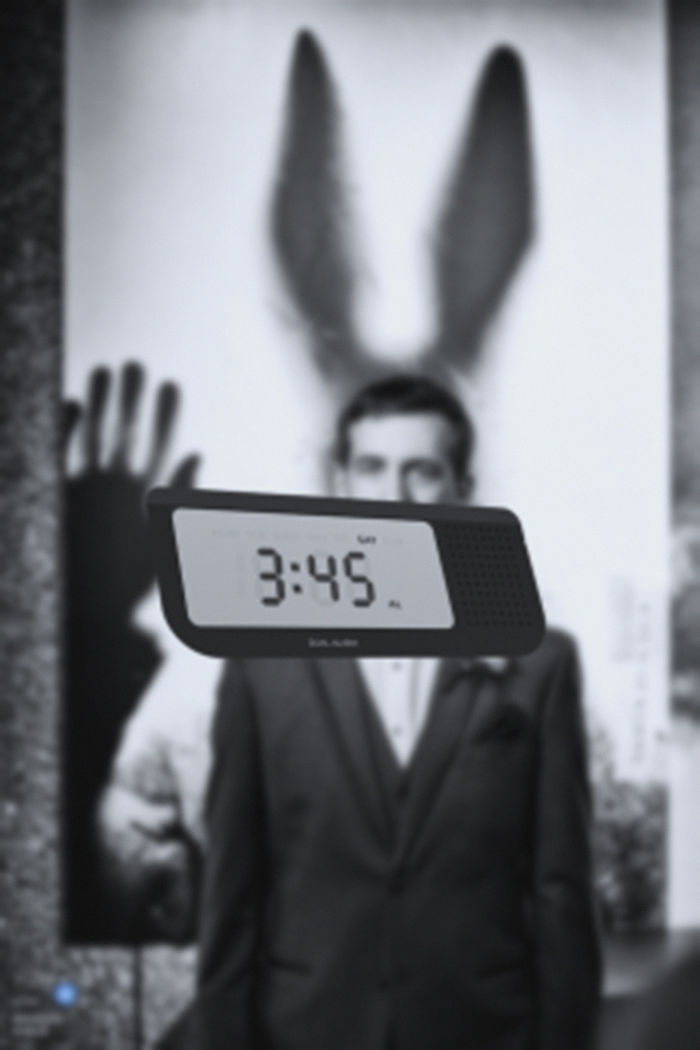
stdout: 3:45
